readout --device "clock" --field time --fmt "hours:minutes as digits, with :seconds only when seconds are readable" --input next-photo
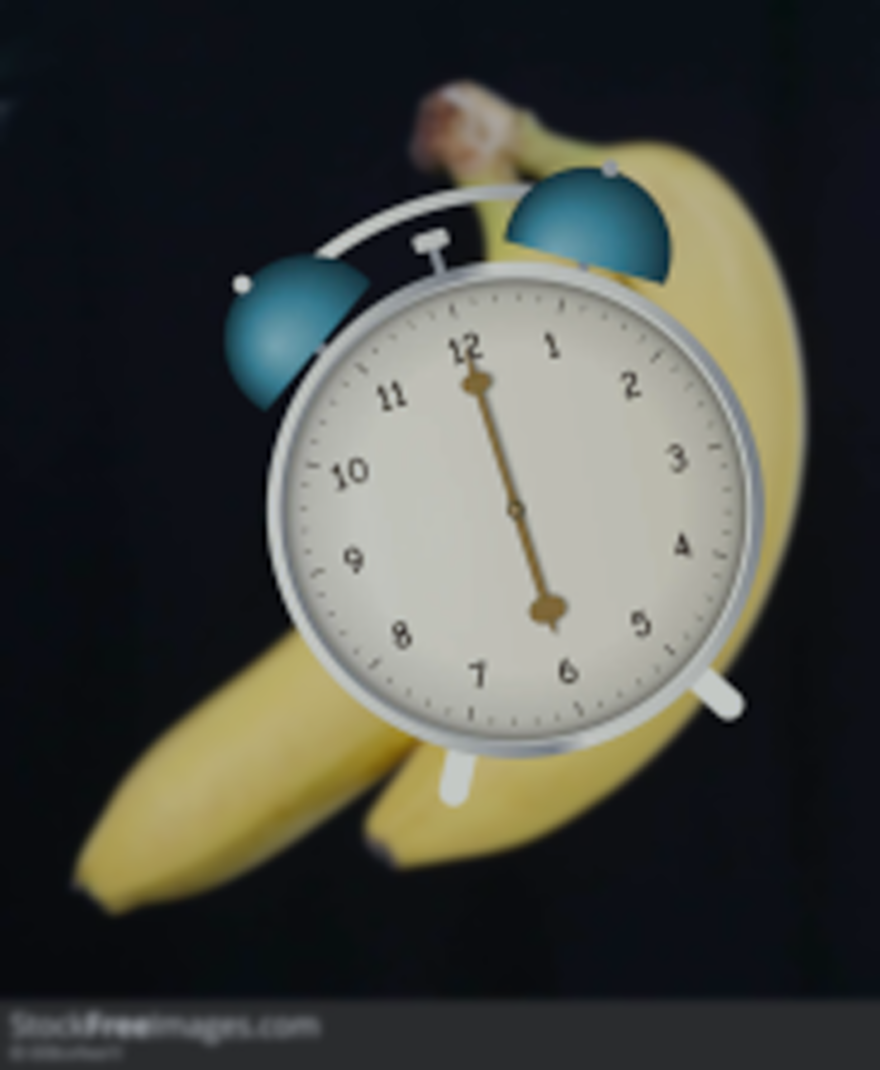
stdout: 6:00
